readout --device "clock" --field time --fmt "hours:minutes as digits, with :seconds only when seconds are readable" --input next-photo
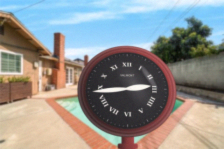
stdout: 2:44
